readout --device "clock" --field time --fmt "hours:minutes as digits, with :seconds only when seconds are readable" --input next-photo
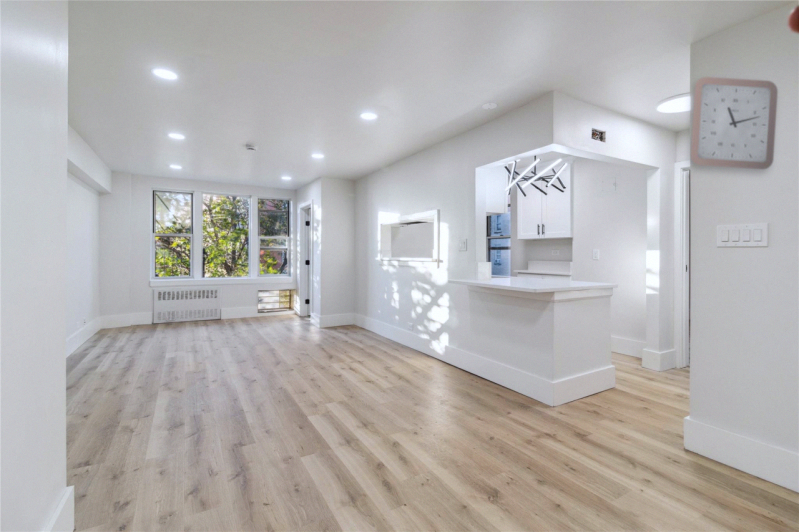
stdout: 11:12
